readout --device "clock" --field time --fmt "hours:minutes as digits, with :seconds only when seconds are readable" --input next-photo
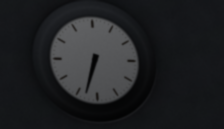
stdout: 6:33
